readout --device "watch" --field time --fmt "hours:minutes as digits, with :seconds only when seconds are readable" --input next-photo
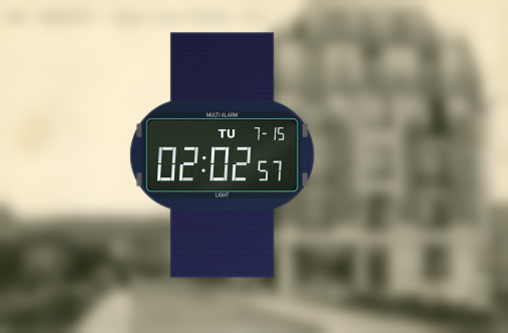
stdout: 2:02:57
